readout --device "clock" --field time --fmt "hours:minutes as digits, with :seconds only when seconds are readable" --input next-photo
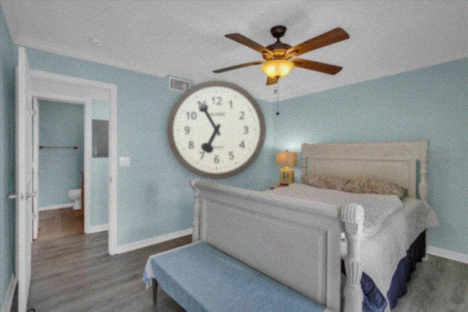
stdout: 6:55
